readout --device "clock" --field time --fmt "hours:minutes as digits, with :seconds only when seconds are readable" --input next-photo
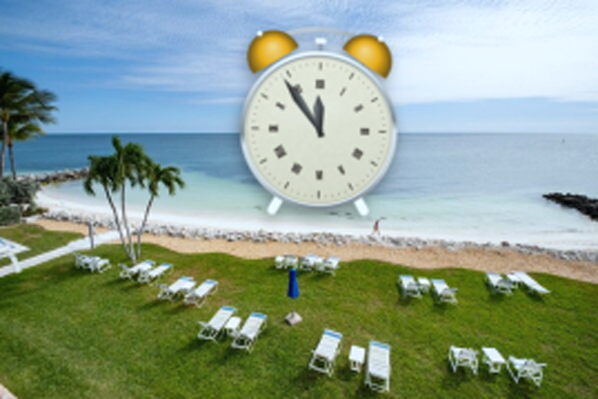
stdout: 11:54
